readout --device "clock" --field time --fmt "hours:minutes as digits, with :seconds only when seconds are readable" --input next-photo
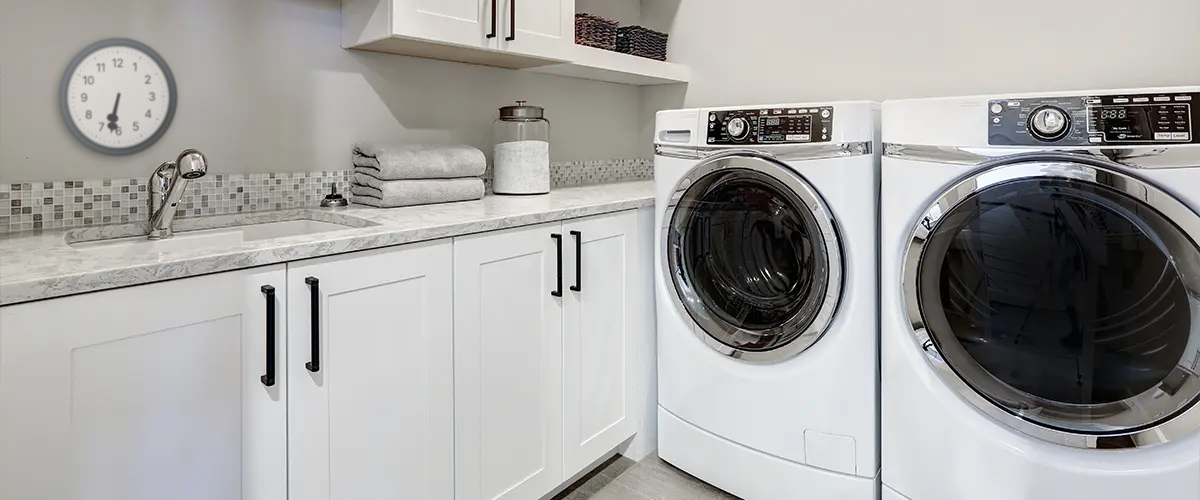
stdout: 6:32
